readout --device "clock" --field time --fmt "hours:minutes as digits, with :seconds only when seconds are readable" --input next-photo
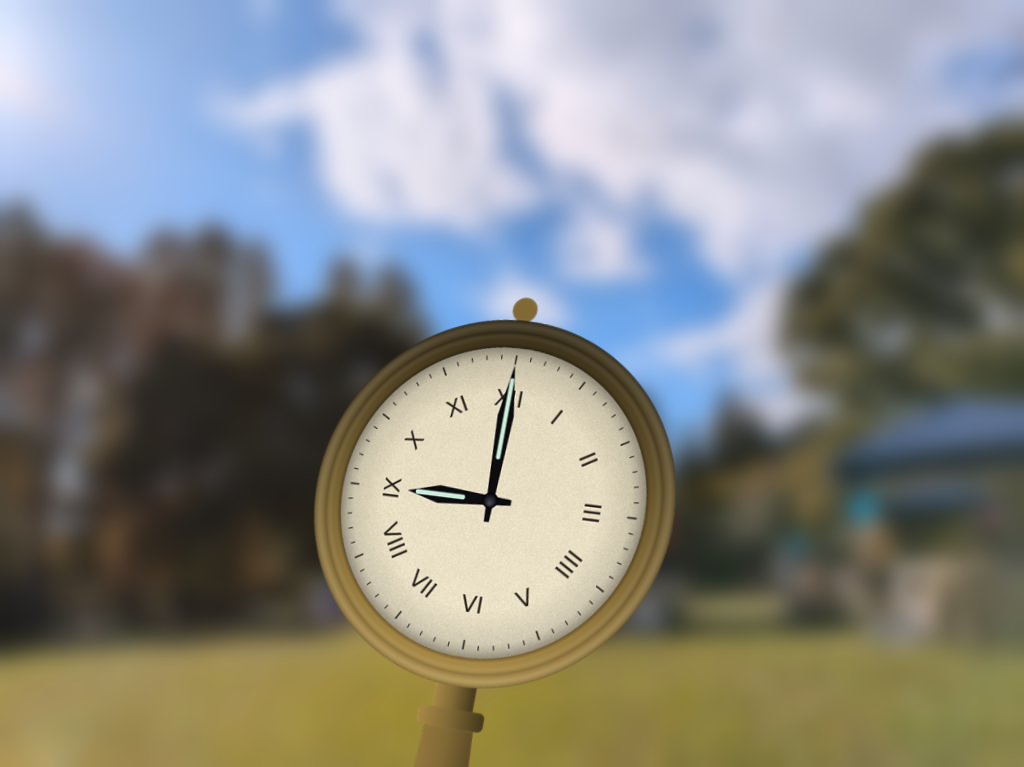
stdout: 9:00
